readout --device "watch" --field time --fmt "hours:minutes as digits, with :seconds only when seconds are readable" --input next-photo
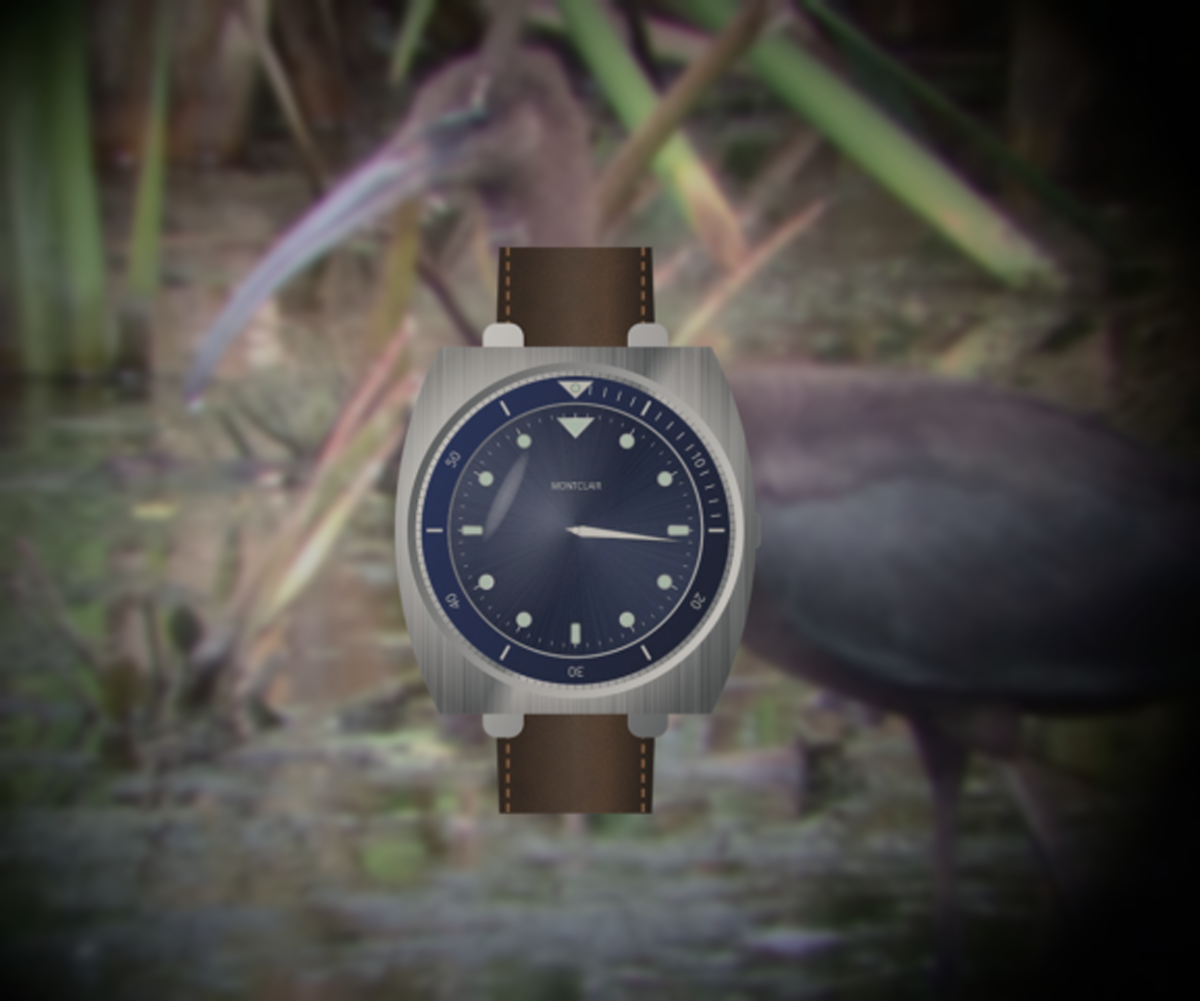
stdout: 3:16
